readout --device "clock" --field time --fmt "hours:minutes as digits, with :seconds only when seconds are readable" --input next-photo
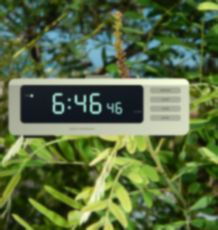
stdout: 6:46:46
